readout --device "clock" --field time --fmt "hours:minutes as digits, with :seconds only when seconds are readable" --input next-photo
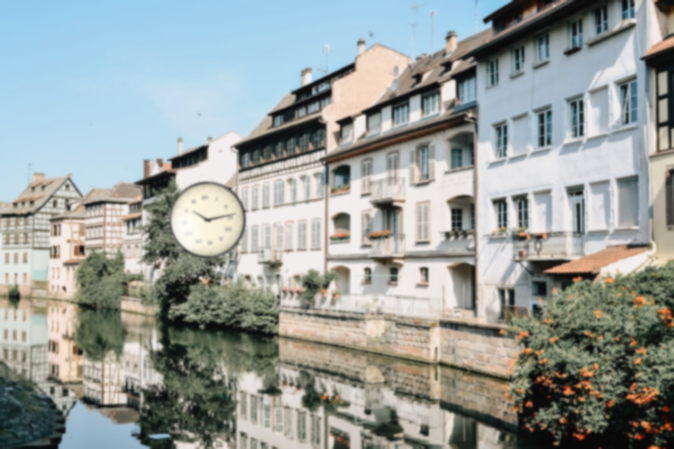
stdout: 10:14
